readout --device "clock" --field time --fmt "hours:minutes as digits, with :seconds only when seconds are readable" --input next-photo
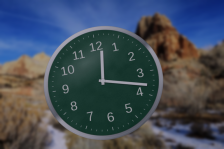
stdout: 12:18
